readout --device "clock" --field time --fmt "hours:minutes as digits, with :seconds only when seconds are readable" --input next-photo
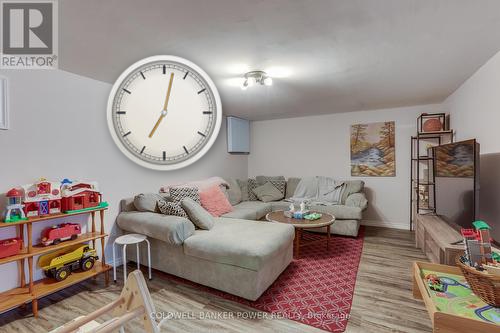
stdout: 7:02
